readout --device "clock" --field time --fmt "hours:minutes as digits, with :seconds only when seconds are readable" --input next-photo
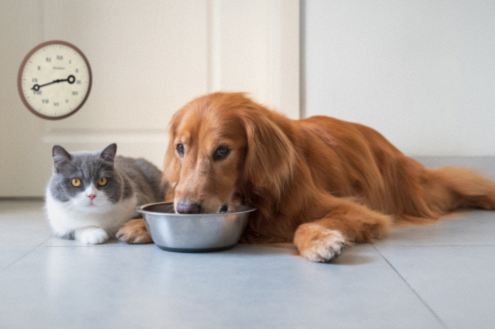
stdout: 2:42
